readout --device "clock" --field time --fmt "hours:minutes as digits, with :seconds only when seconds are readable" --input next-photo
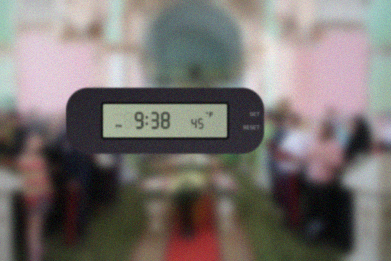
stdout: 9:38
